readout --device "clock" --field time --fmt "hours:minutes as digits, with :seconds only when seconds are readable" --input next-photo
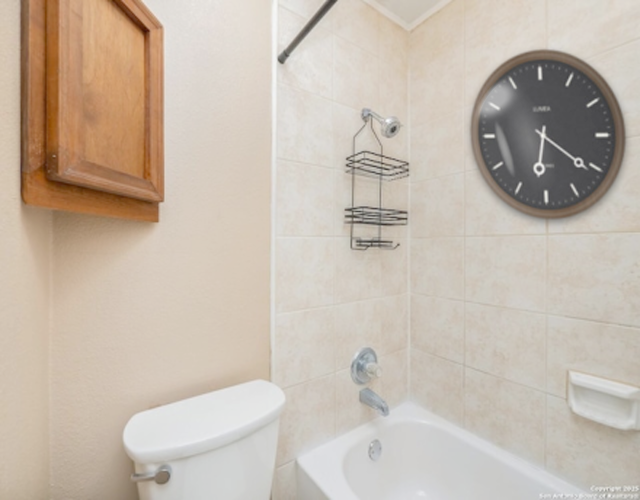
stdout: 6:21
